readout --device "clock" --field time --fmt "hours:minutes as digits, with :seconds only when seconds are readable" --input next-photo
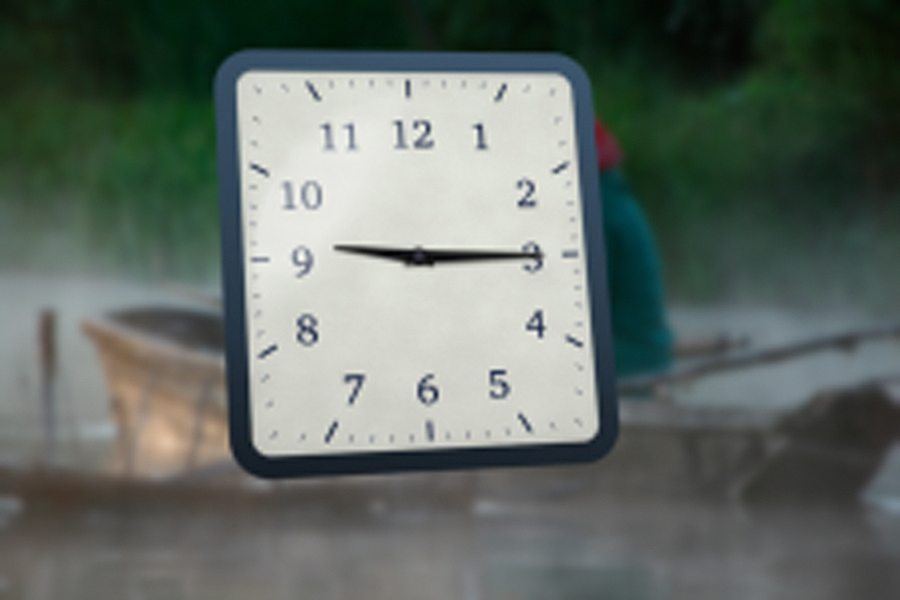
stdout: 9:15
